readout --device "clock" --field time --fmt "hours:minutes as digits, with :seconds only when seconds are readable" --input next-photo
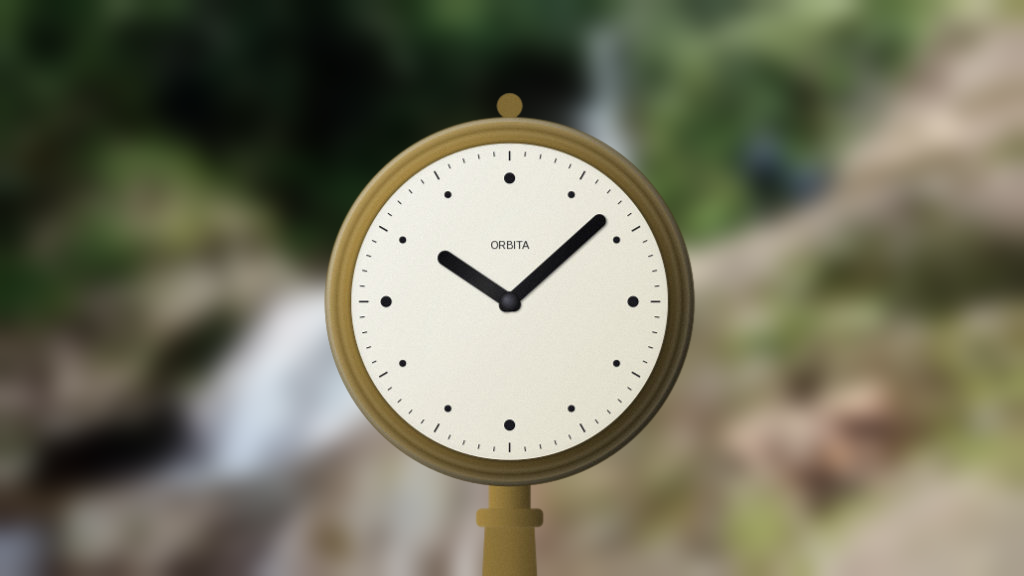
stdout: 10:08
